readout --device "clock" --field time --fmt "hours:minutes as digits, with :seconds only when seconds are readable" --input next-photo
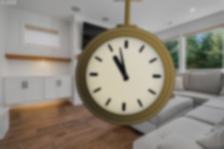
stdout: 10:58
